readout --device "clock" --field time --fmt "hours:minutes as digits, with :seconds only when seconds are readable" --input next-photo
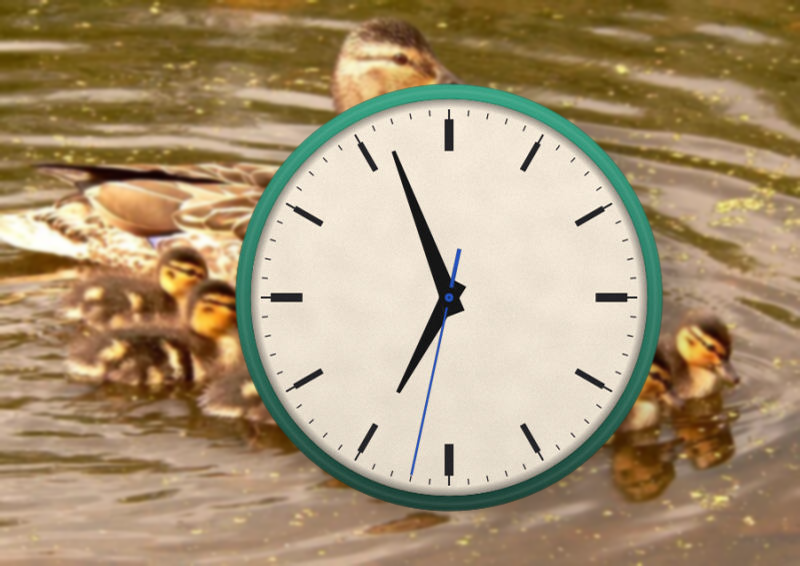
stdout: 6:56:32
